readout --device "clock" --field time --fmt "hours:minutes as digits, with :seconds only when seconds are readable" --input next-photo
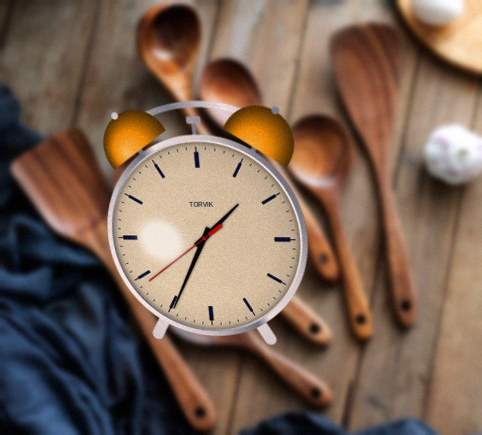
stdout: 1:34:39
